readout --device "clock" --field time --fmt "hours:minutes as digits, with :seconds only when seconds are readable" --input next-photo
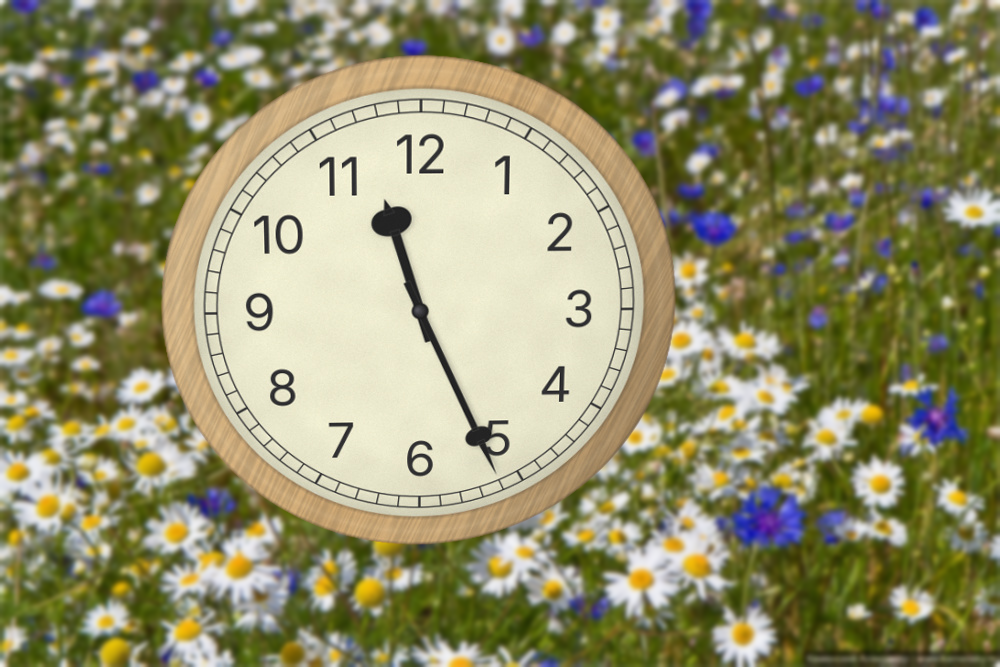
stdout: 11:26
